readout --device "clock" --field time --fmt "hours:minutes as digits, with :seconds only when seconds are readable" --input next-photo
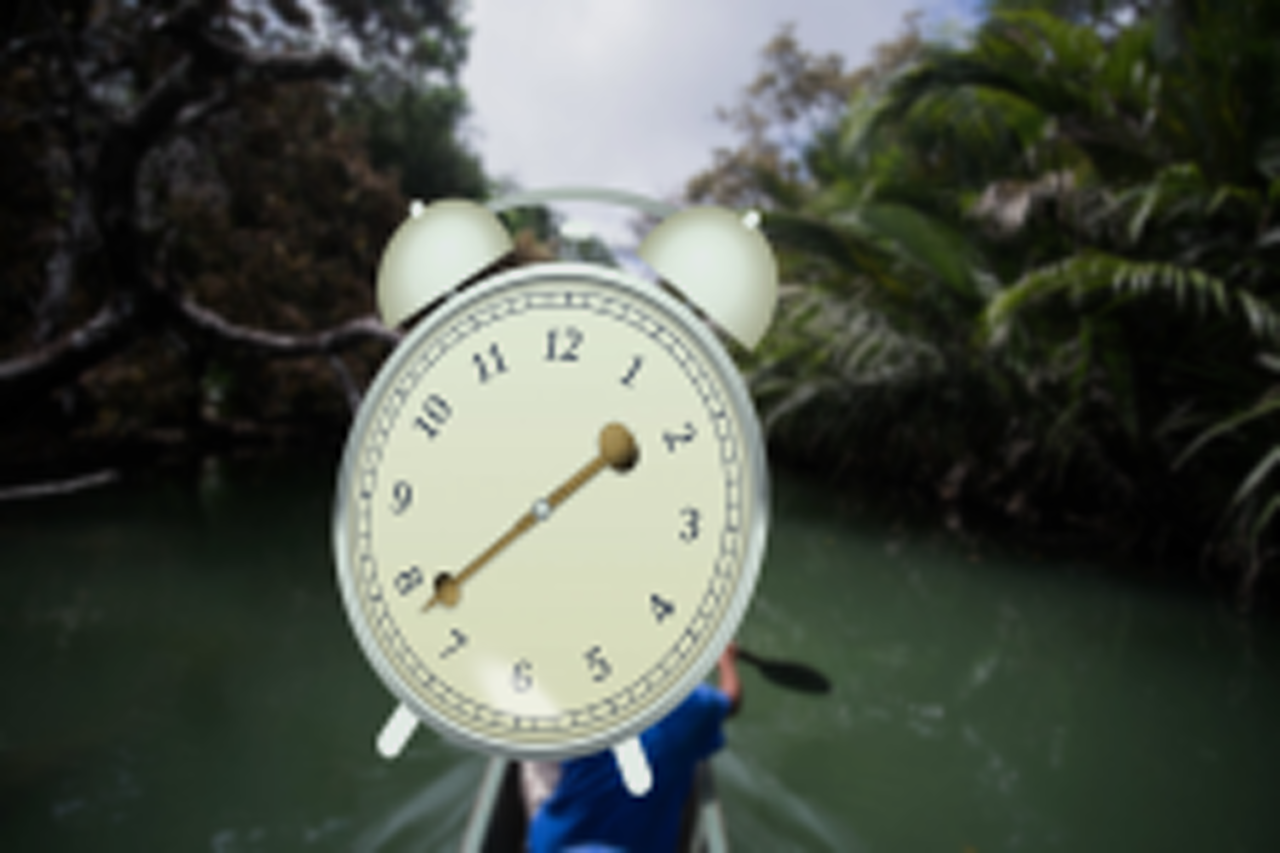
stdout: 1:38
